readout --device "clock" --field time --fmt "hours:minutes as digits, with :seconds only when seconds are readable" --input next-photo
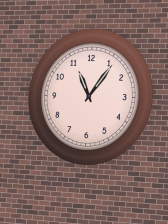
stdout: 11:06
